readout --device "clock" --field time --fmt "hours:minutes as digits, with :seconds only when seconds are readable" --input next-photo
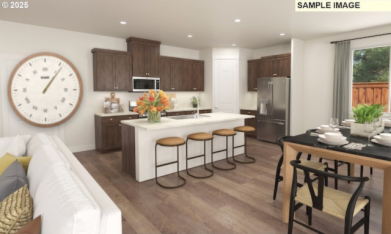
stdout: 1:06
